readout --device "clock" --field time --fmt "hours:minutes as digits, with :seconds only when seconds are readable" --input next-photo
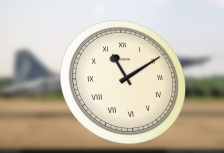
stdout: 11:10
